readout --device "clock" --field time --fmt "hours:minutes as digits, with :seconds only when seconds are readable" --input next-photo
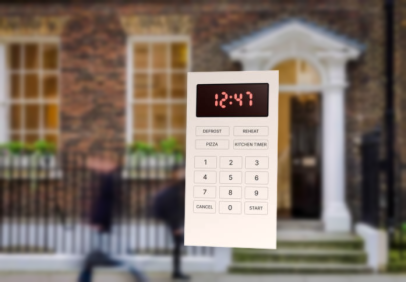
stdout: 12:47
